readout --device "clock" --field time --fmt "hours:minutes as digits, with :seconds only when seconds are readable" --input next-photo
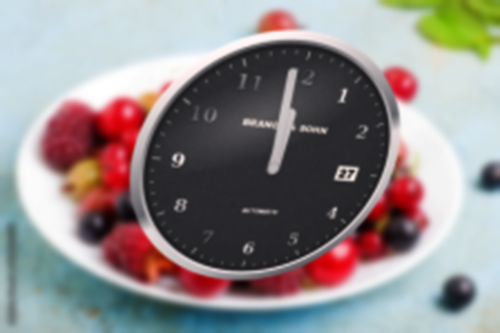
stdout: 11:59
